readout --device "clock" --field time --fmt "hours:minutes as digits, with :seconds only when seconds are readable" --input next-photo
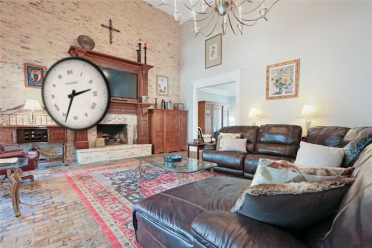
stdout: 2:34
